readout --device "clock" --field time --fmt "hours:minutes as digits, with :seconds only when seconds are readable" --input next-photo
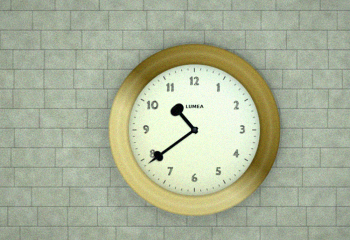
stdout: 10:39
